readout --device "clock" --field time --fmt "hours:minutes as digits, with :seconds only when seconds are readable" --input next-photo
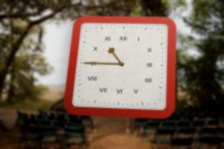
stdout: 10:45
